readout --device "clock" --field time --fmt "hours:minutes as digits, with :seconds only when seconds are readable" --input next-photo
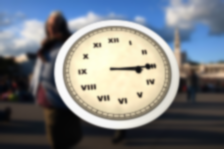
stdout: 3:15
